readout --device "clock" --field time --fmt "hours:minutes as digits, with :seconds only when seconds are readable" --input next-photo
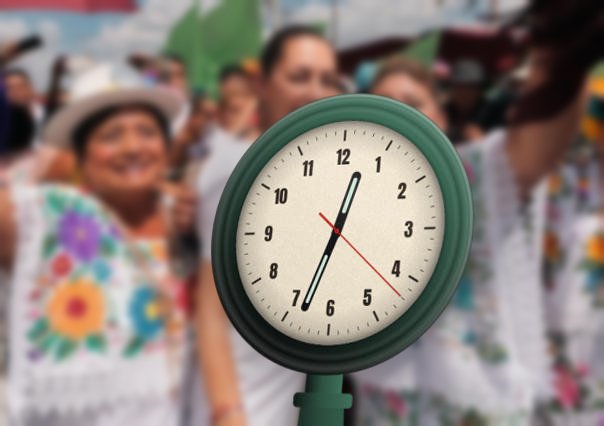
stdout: 12:33:22
